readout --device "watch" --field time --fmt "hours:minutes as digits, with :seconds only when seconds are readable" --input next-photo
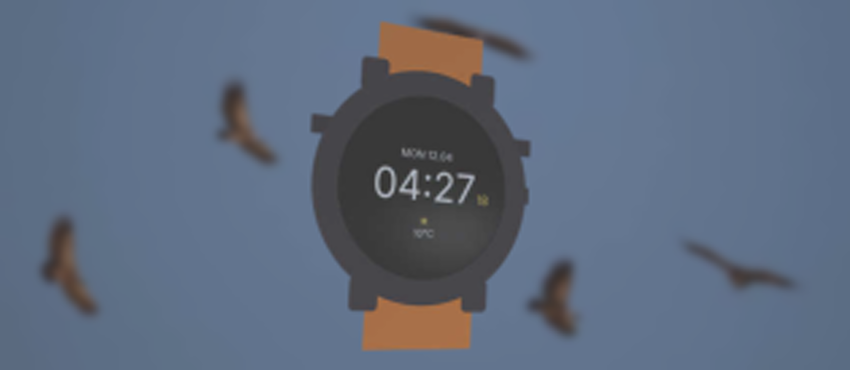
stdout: 4:27
